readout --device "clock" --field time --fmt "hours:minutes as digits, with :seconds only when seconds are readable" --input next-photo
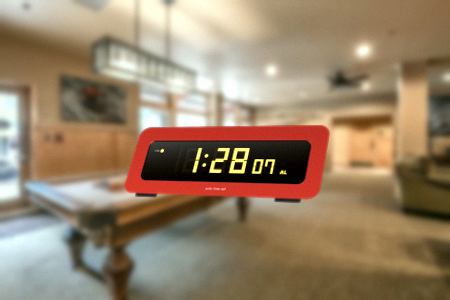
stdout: 1:28:07
